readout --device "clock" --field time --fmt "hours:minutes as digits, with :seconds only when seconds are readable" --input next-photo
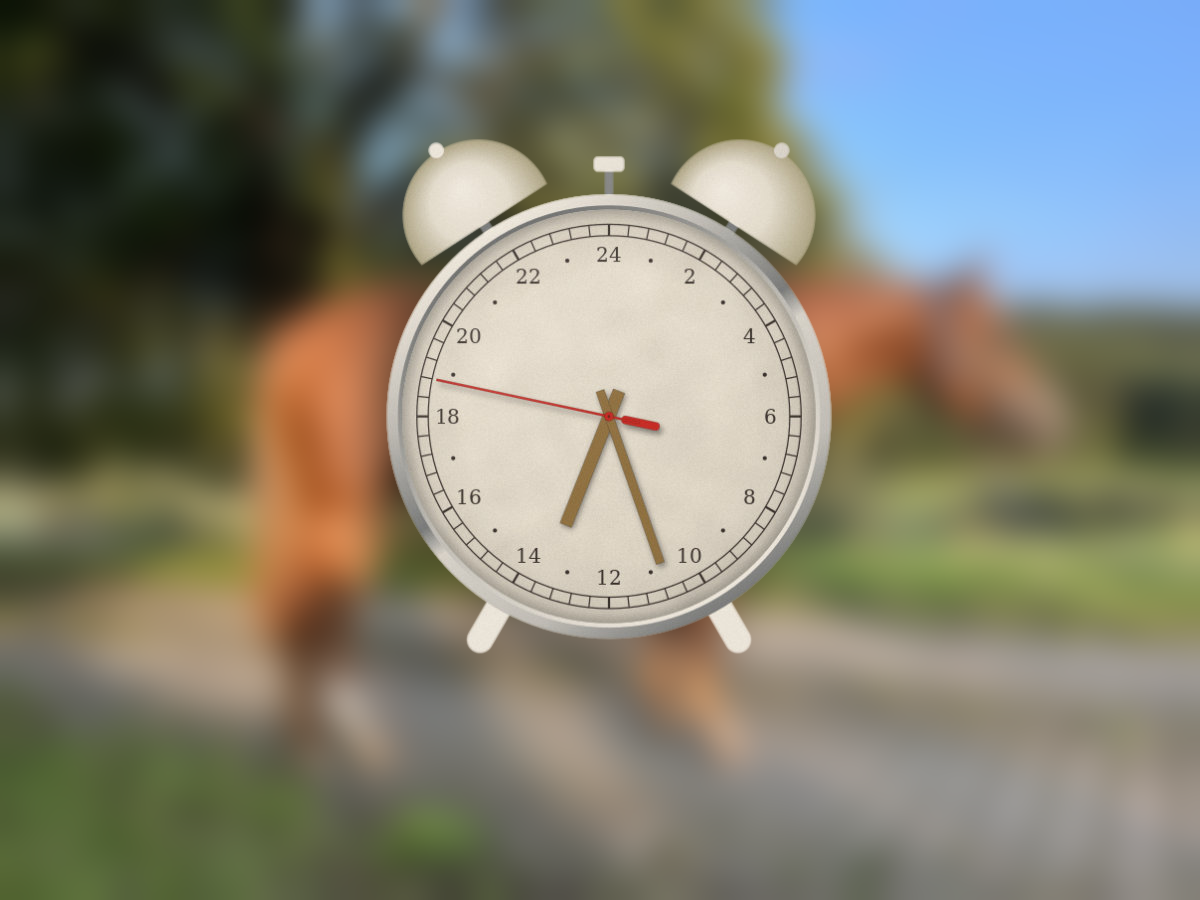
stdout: 13:26:47
